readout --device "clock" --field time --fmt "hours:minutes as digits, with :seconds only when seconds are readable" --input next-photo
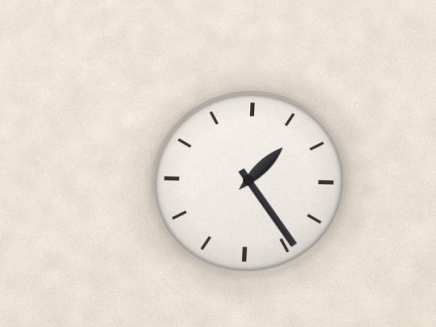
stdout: 1:24
